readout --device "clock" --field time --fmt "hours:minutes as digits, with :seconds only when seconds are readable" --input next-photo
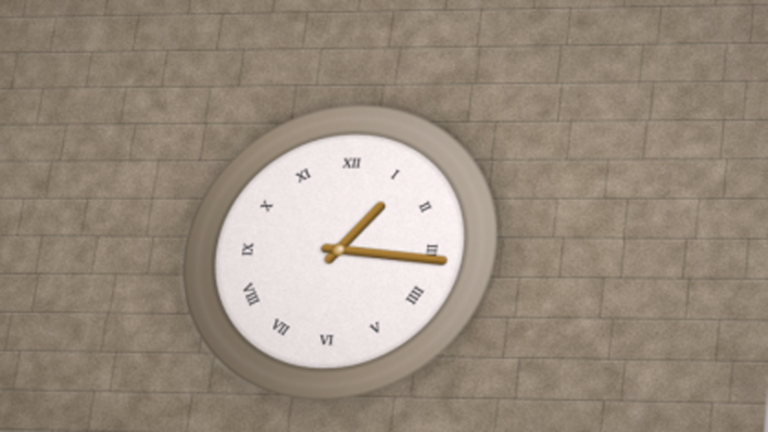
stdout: 1:16
